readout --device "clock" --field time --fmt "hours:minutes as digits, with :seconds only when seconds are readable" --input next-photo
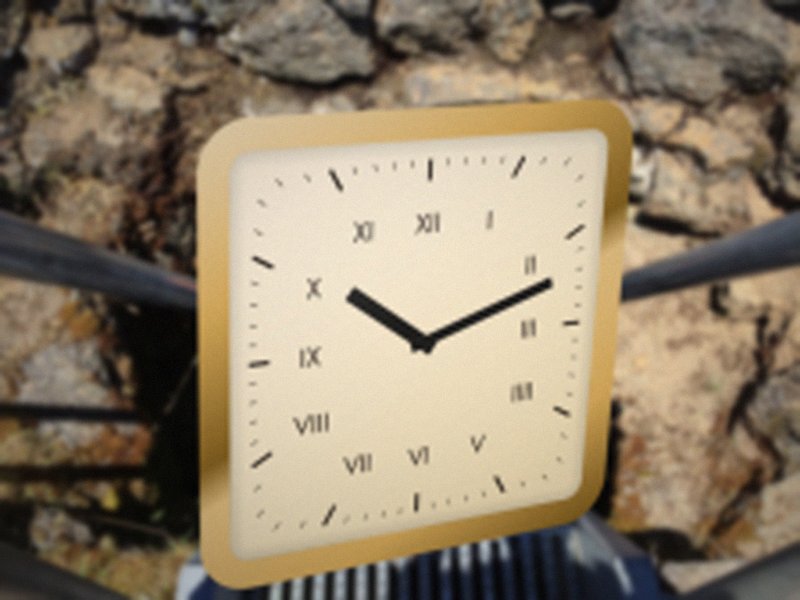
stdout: 10:12
